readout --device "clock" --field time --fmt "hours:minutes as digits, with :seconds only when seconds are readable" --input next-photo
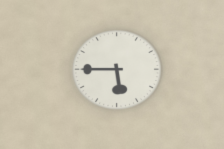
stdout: 5:45
